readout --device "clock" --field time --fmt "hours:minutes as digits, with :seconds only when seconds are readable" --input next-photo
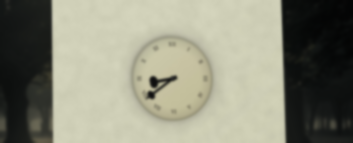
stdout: 8:39
